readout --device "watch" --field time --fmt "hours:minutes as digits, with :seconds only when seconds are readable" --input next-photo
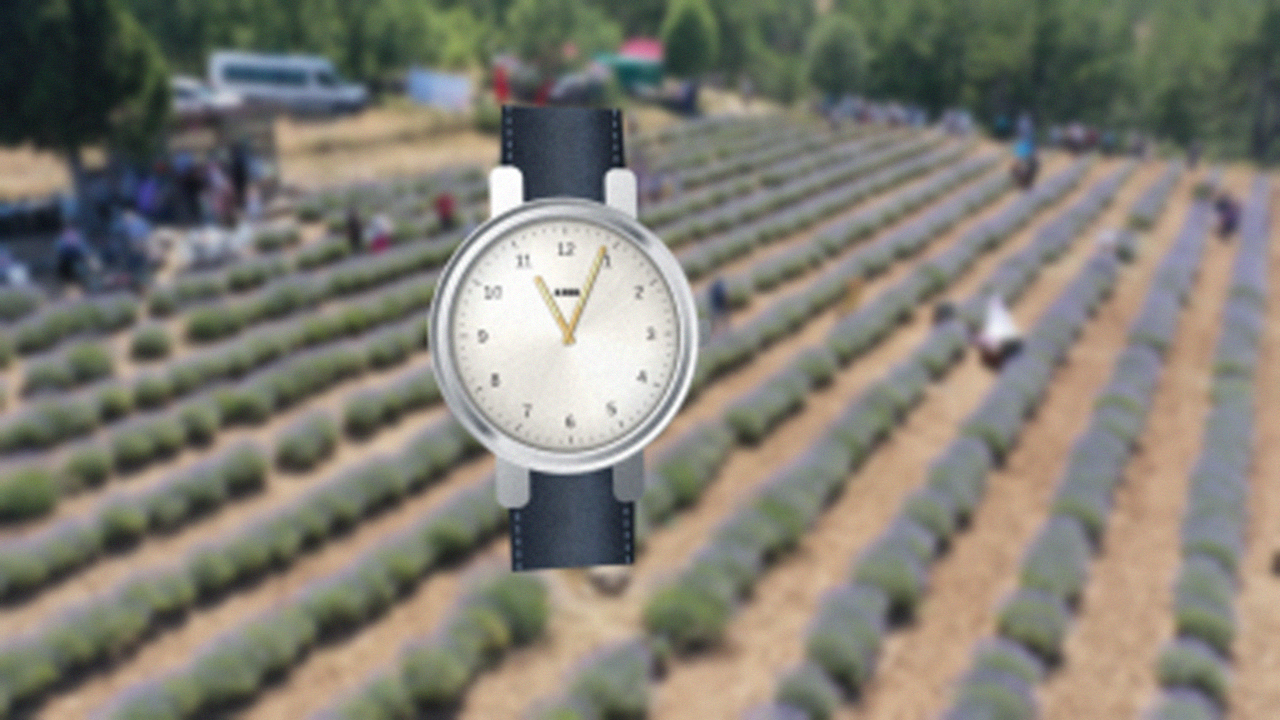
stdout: 11:04
